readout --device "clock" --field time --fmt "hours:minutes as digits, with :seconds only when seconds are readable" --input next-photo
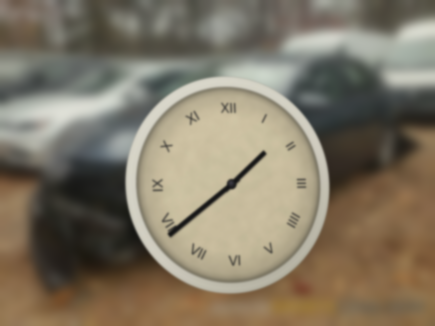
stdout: 1:39
